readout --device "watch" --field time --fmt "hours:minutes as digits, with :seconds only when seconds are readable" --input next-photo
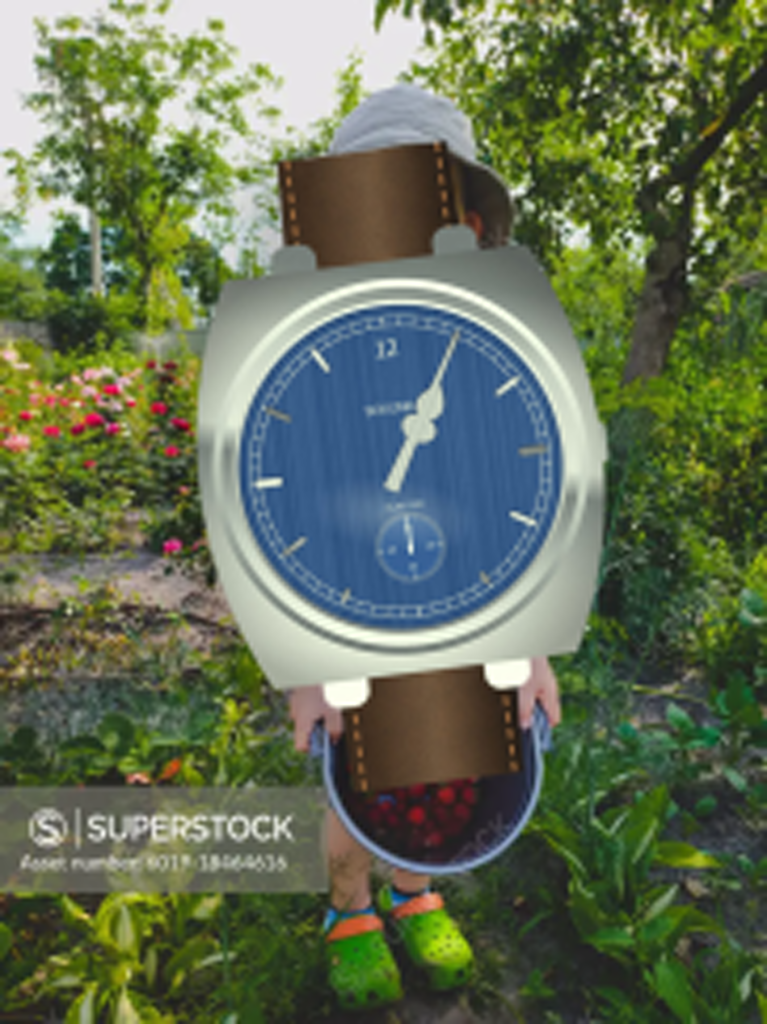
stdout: 1:05
